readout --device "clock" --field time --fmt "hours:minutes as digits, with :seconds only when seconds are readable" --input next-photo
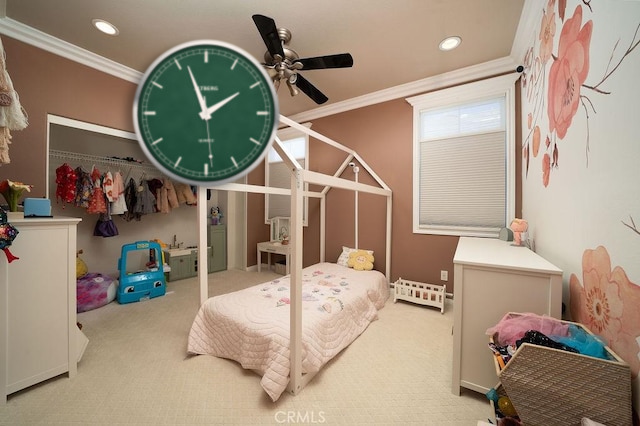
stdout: 1:56:29
